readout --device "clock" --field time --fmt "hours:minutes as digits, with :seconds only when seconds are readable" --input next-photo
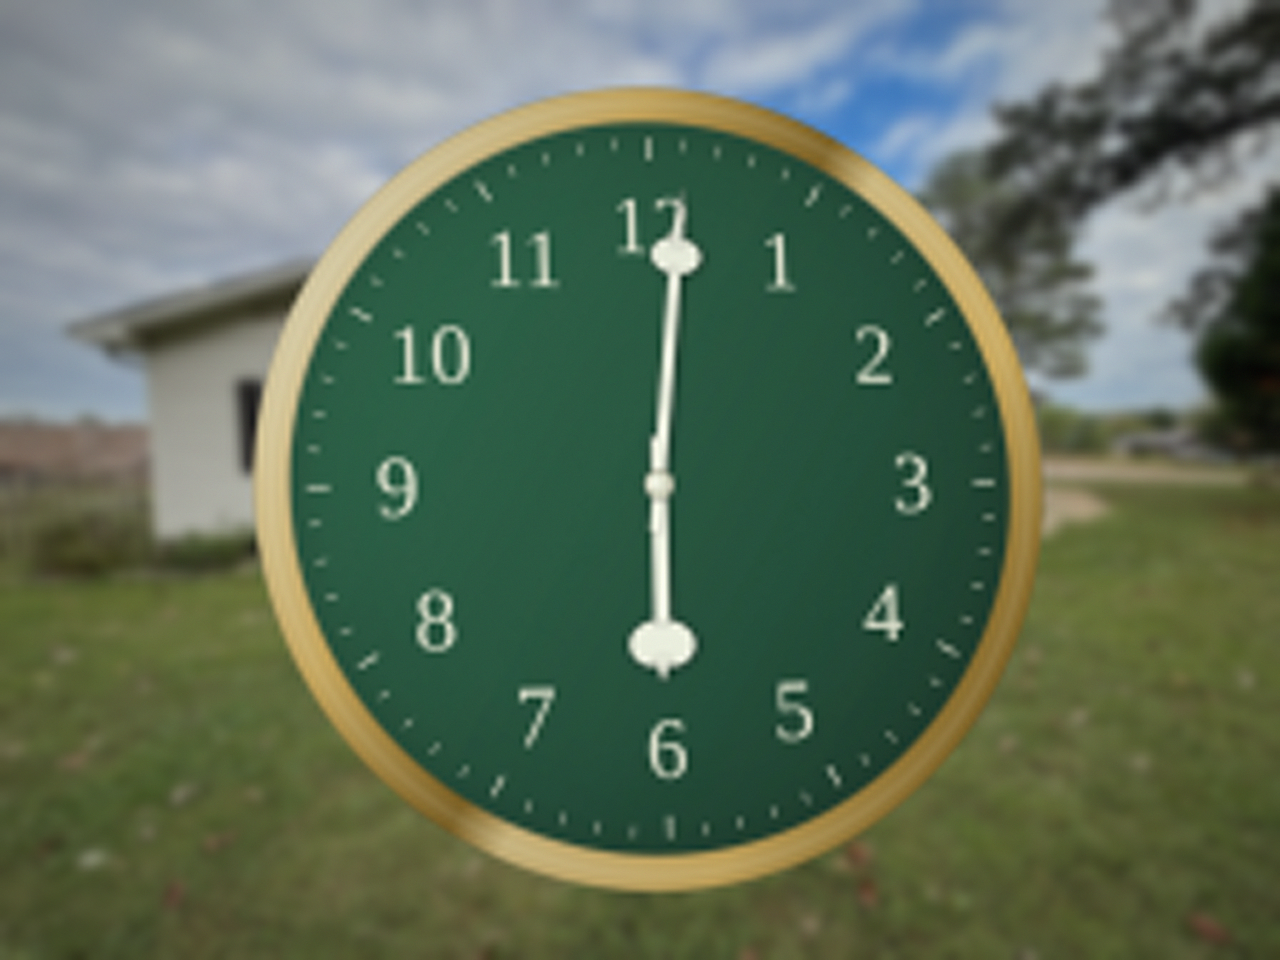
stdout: 6:01
